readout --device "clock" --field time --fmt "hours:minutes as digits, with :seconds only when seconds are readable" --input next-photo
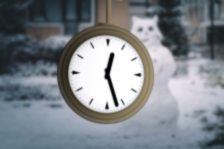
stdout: 12:27
